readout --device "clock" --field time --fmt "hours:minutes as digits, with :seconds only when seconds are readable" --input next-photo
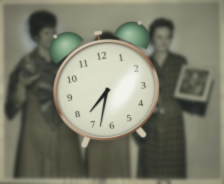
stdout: 7:33
